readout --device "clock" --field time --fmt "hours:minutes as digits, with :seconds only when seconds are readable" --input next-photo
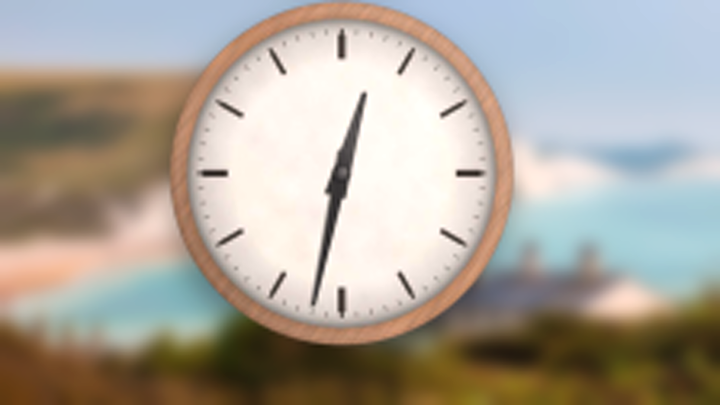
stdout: 12:32
